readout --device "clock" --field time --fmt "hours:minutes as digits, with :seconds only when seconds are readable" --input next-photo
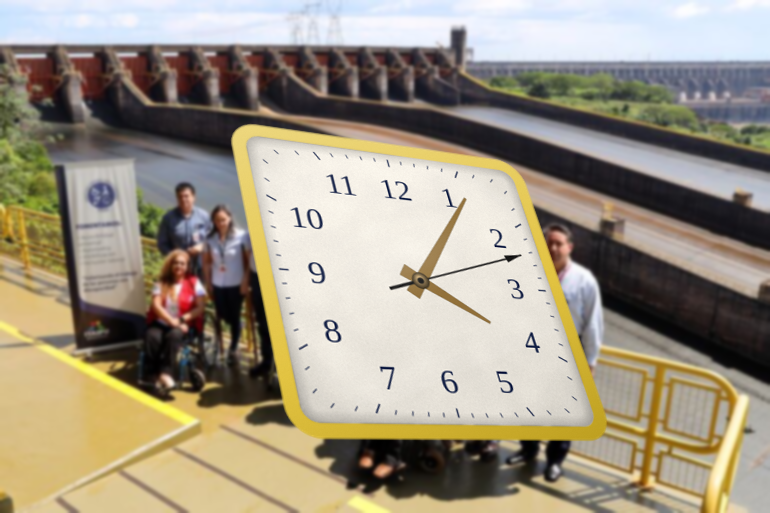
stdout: 4:06:12
